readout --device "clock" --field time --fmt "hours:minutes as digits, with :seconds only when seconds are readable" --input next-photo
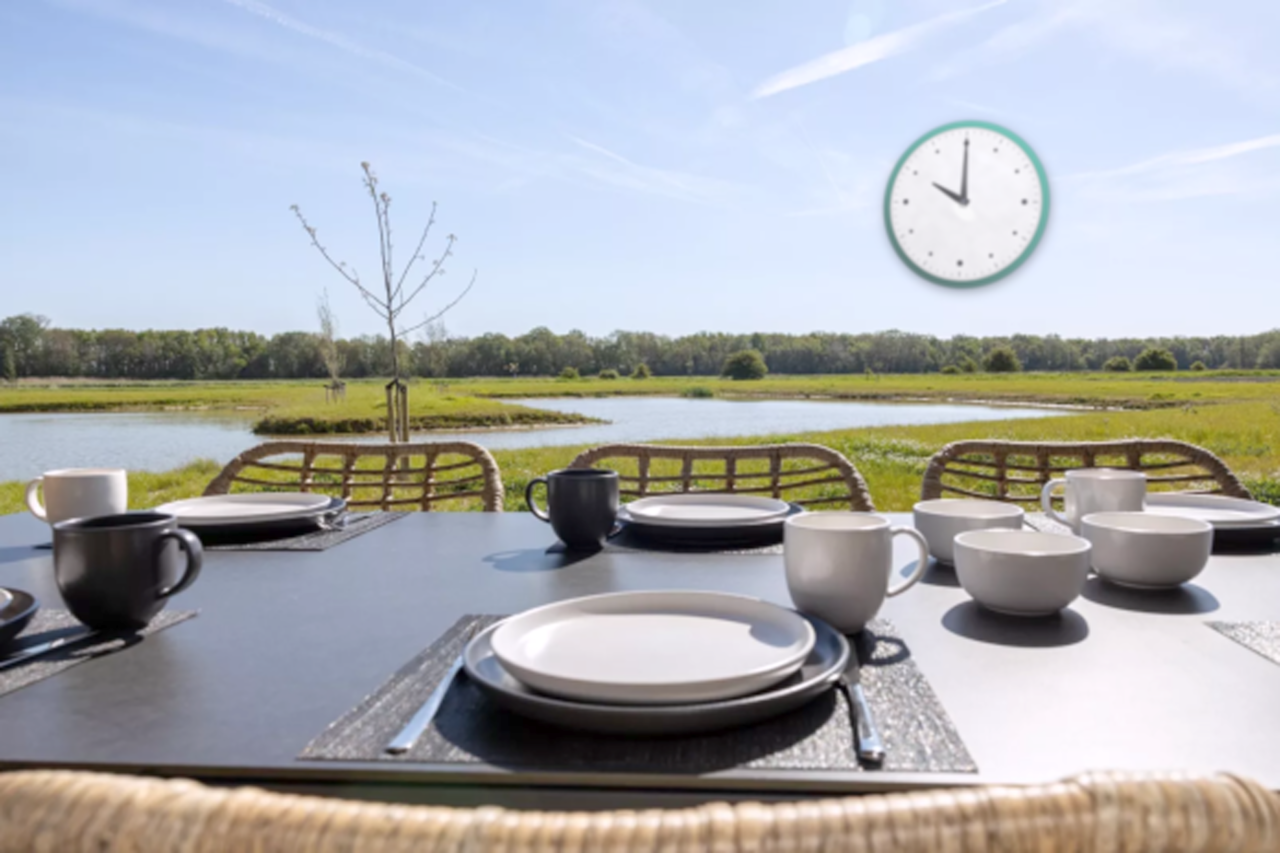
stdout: 10:00
